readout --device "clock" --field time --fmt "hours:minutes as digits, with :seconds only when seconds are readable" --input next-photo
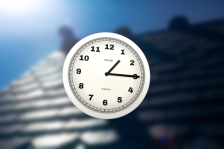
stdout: 1:15
